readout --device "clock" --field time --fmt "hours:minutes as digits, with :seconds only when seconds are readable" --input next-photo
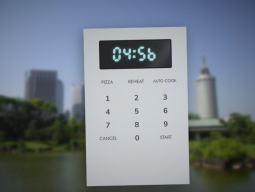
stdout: 4:56
